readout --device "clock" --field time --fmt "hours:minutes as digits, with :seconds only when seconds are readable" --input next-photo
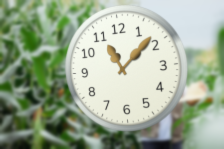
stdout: 11:08
